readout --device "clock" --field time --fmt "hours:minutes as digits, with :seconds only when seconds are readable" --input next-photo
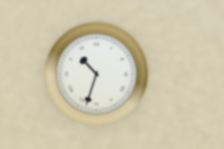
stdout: 10:33
